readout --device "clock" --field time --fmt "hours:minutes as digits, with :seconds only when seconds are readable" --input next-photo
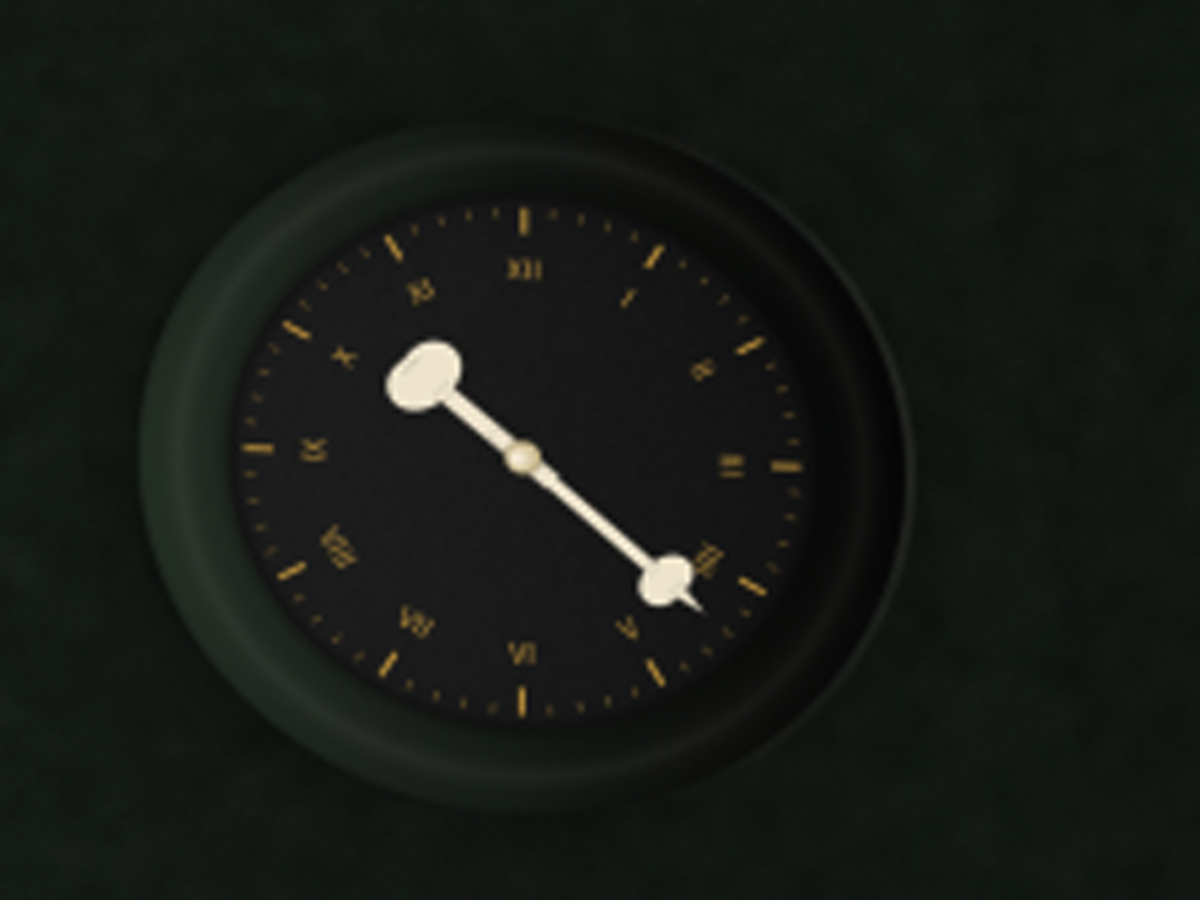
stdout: 10:22
